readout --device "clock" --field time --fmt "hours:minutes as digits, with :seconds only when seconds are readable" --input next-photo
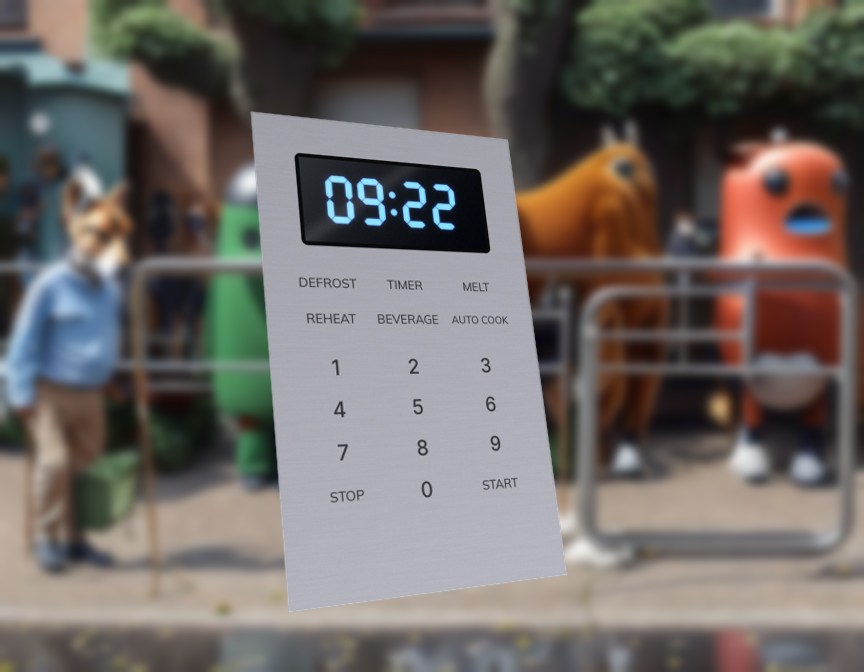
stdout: 9:22
